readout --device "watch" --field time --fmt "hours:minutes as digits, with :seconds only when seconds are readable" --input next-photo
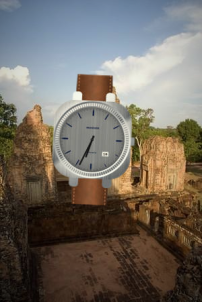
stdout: 6:34
